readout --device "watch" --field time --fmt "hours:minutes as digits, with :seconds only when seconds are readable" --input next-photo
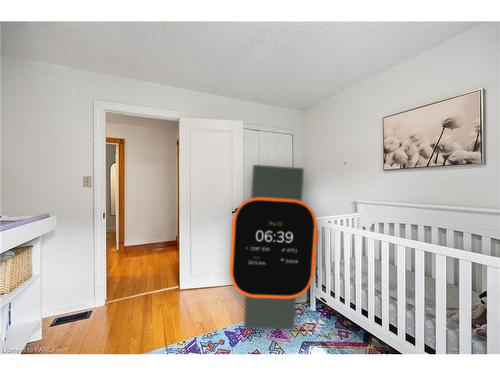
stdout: 6:39
